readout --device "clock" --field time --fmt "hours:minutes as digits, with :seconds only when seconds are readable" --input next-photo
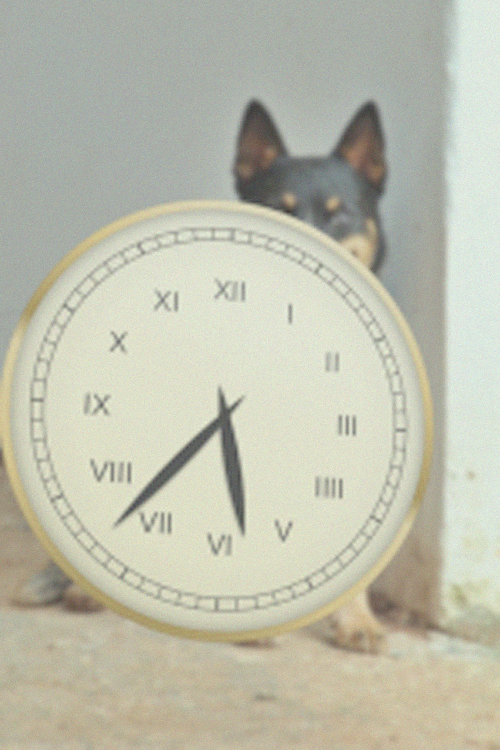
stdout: 5:37
